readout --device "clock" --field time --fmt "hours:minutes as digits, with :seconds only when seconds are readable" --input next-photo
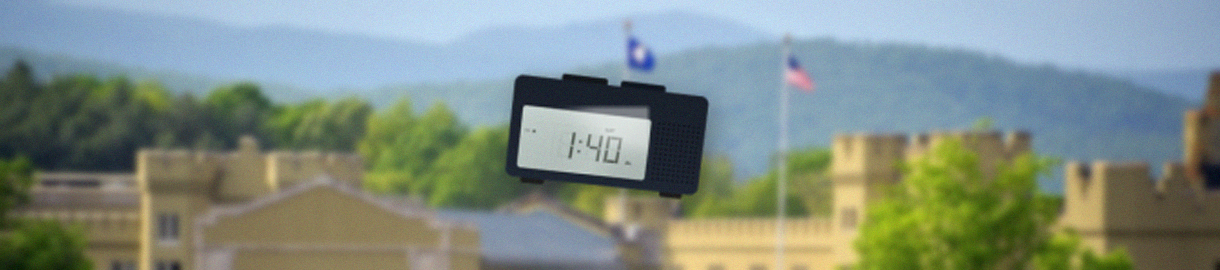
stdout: 1:40
